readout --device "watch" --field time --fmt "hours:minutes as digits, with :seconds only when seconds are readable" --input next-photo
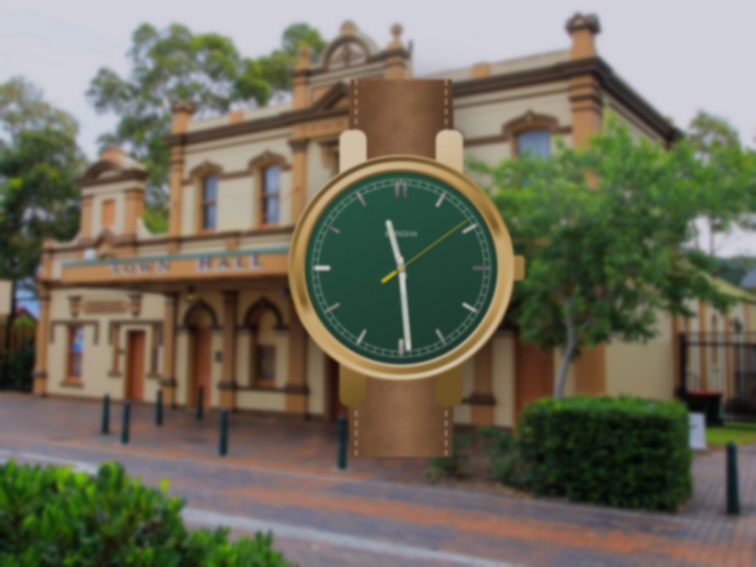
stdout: 11:29:09
